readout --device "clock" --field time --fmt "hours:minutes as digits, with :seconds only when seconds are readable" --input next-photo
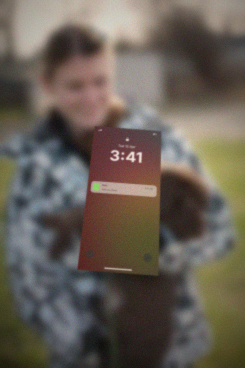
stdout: 3:41
